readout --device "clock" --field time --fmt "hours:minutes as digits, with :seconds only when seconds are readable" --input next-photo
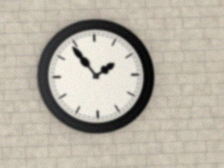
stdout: 1:54
